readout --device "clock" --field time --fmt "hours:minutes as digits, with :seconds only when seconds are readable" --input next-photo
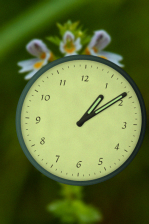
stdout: 1:09
